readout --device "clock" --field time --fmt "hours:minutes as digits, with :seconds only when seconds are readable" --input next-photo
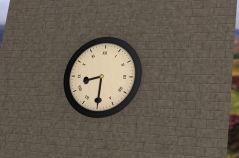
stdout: 8:30
